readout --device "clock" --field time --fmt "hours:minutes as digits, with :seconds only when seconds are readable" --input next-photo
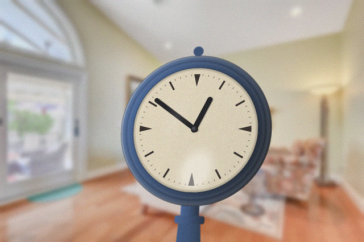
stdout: 12:51
